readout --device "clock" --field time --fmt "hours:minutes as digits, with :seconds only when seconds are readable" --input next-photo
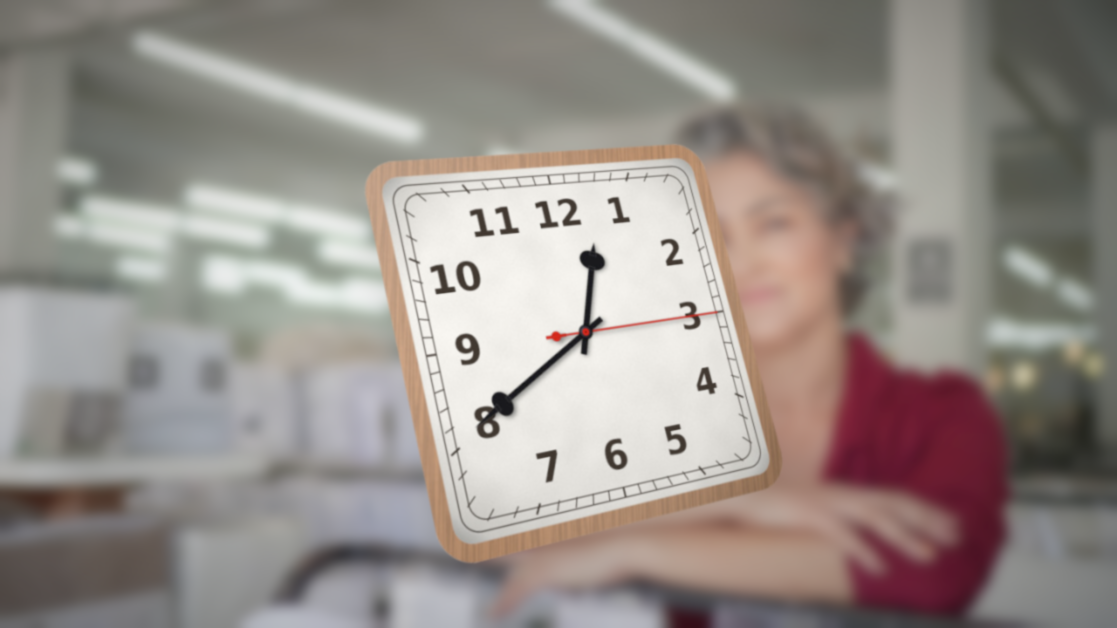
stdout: 12:40:15
